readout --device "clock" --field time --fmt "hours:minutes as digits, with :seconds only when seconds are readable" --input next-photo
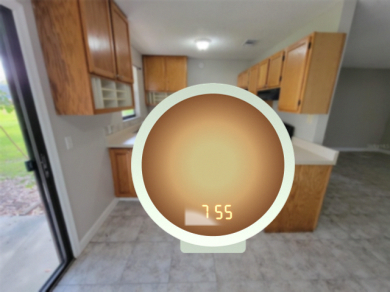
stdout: 7:55
